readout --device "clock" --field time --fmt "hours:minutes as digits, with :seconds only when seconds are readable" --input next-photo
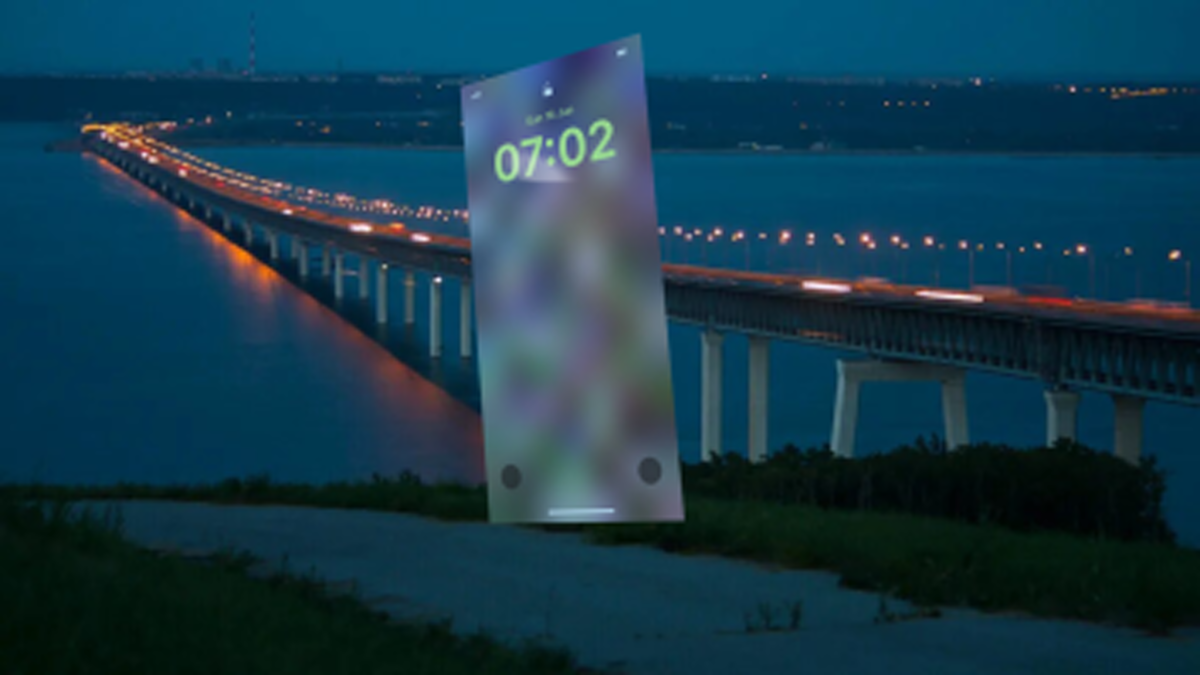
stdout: 7:02
